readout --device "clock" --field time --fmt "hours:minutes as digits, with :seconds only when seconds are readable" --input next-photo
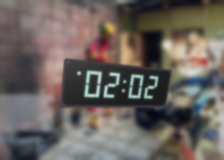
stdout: 2:02
